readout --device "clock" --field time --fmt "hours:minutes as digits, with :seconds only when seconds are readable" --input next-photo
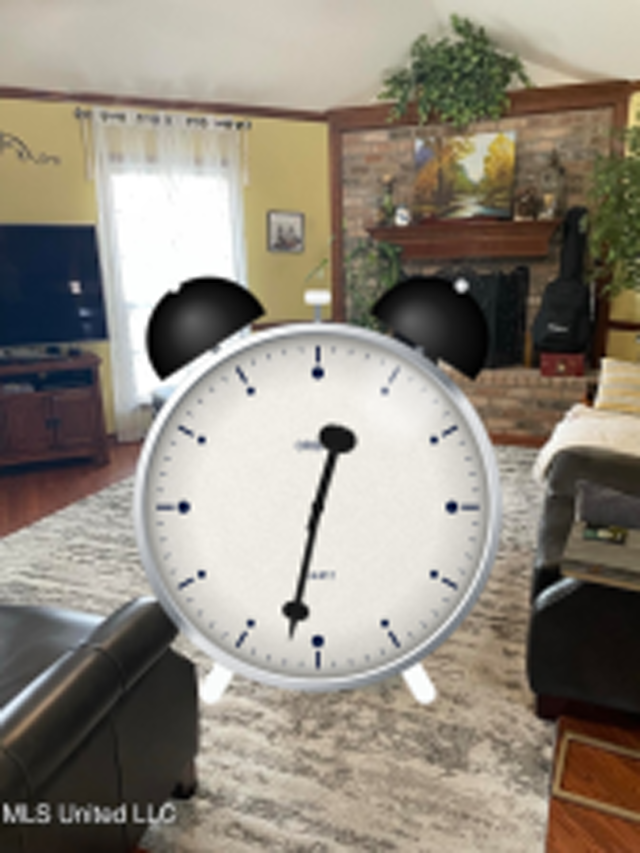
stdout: 12:32
